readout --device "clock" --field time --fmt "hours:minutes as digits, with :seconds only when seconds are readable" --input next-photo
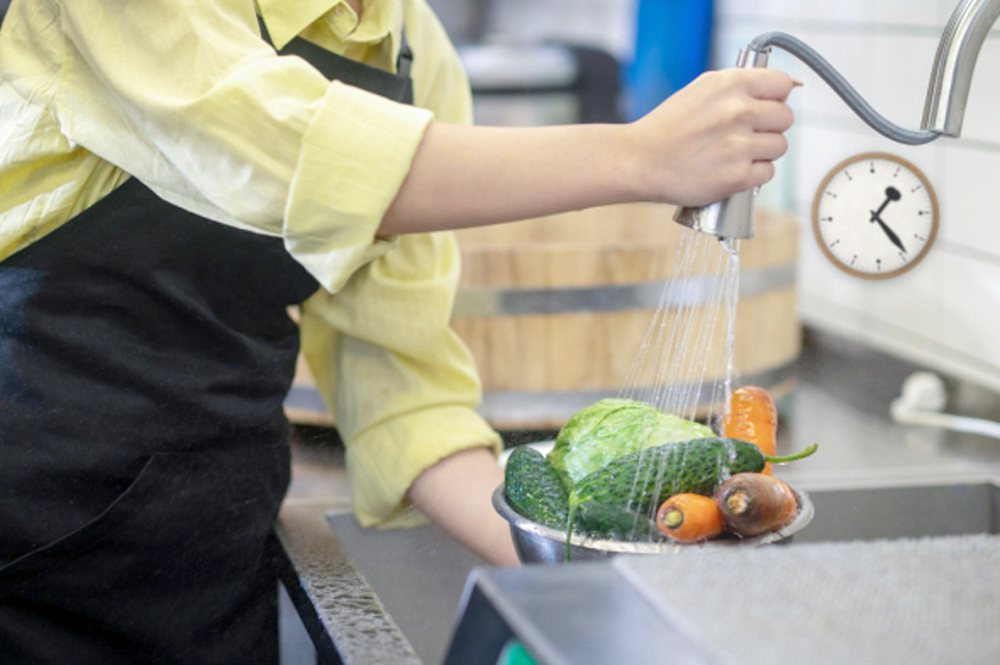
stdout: 1:24
